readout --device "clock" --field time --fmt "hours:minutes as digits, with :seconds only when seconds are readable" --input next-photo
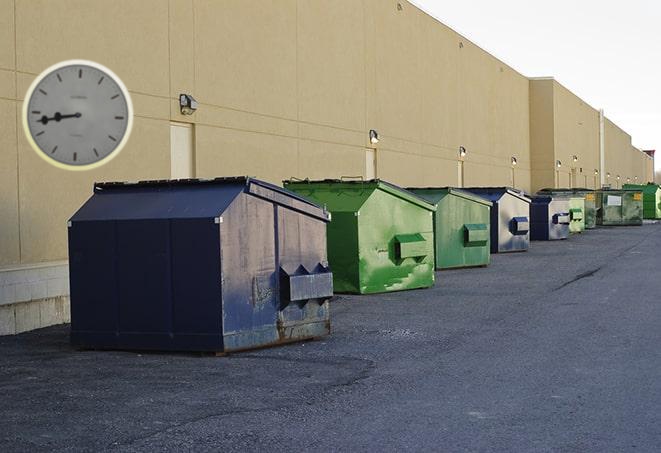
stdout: 8:43
